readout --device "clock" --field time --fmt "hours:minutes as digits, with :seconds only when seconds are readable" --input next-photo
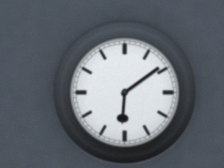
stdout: 6:09
